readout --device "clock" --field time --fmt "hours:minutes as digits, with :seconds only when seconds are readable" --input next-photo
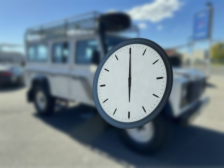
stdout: 6:00
